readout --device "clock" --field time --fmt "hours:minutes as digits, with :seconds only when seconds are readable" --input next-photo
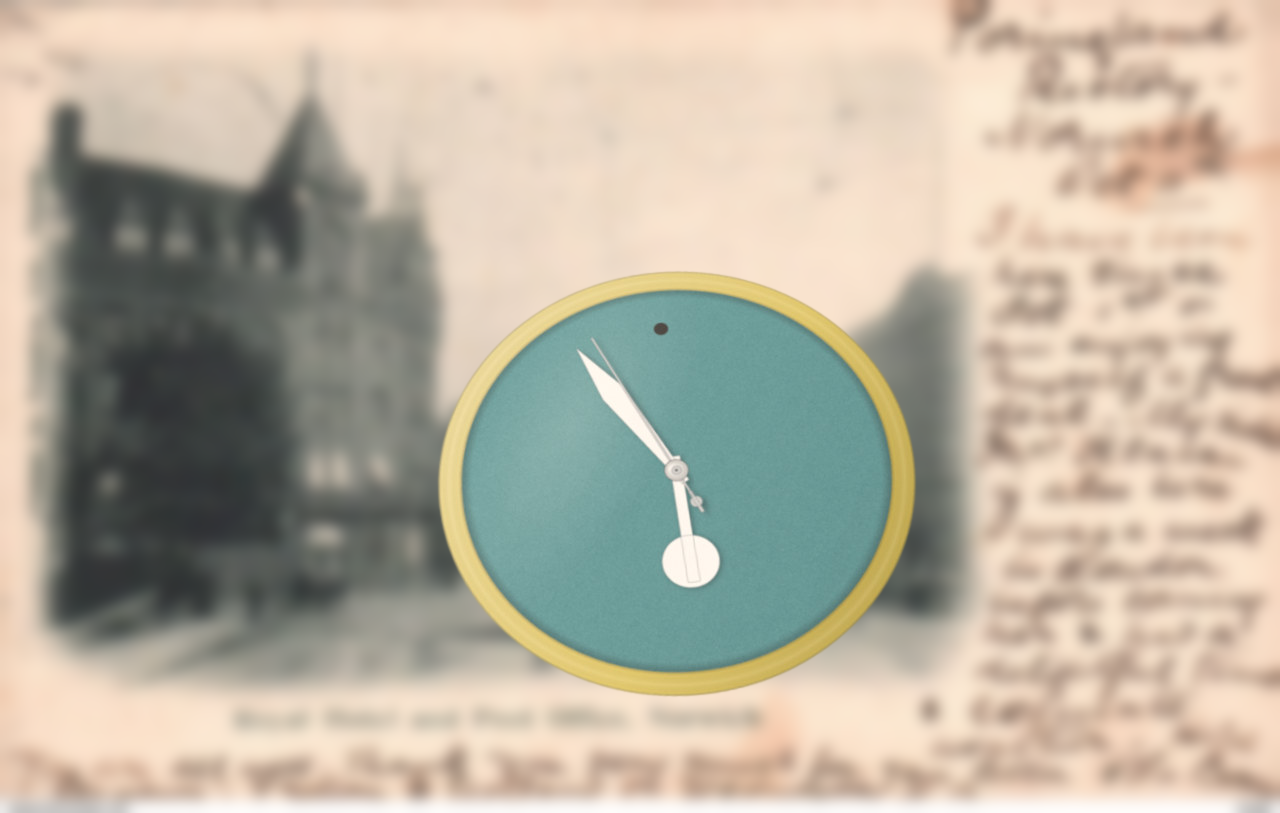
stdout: 5:54:56
